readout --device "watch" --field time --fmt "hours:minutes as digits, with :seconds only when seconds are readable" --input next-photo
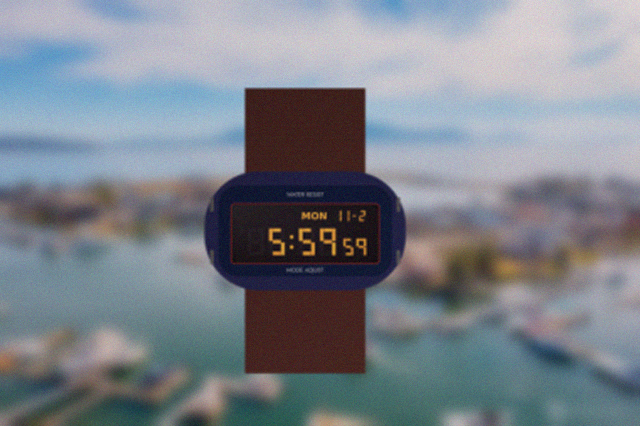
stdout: 5:59:59
